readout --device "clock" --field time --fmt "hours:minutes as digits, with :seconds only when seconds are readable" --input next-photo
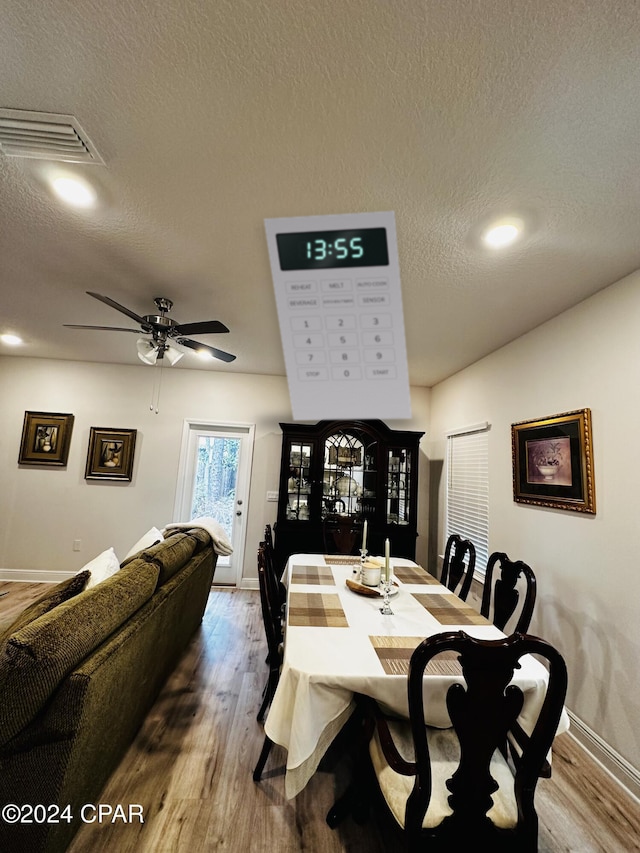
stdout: 13:55
